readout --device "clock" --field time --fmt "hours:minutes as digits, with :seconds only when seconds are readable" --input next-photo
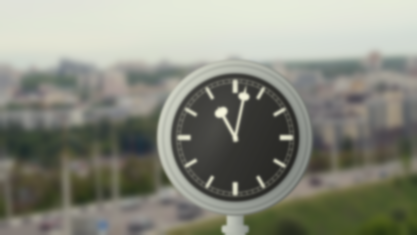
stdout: 11:02
